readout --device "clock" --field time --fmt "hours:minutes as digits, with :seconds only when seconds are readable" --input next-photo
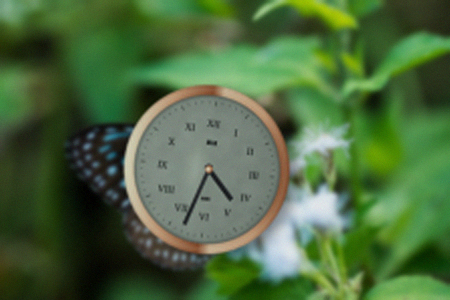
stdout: 4:33
